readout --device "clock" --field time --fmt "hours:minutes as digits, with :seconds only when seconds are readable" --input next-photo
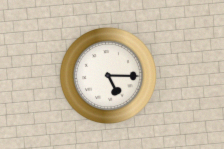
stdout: 5:16
